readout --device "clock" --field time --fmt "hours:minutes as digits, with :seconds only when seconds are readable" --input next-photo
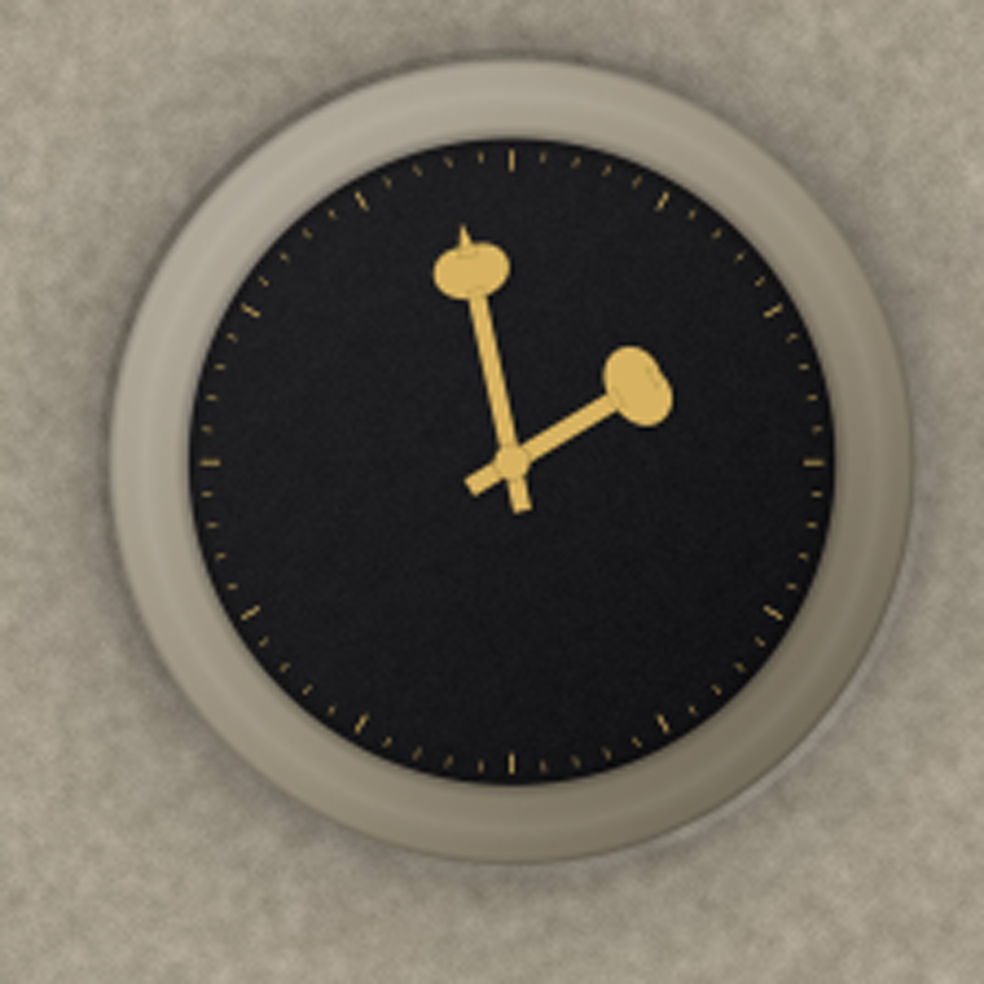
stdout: 1:58
